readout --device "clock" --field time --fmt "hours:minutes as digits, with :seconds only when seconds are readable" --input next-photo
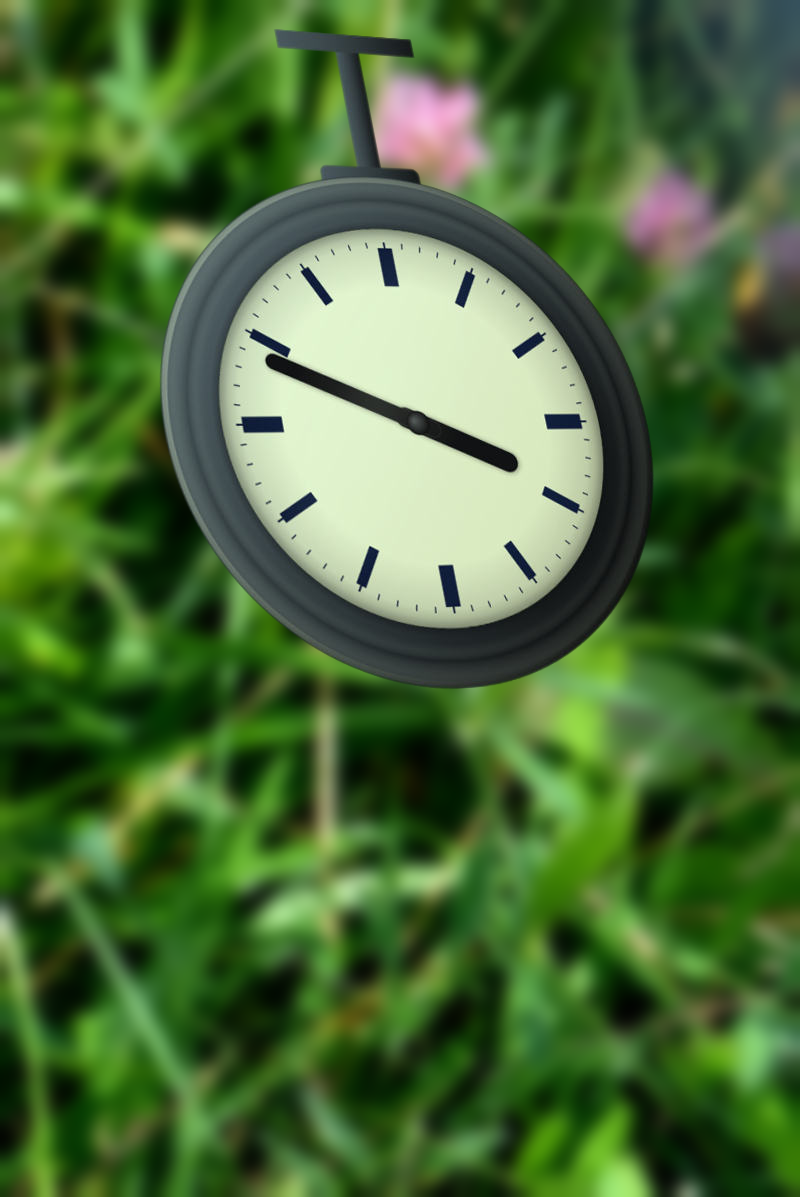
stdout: 3:49
